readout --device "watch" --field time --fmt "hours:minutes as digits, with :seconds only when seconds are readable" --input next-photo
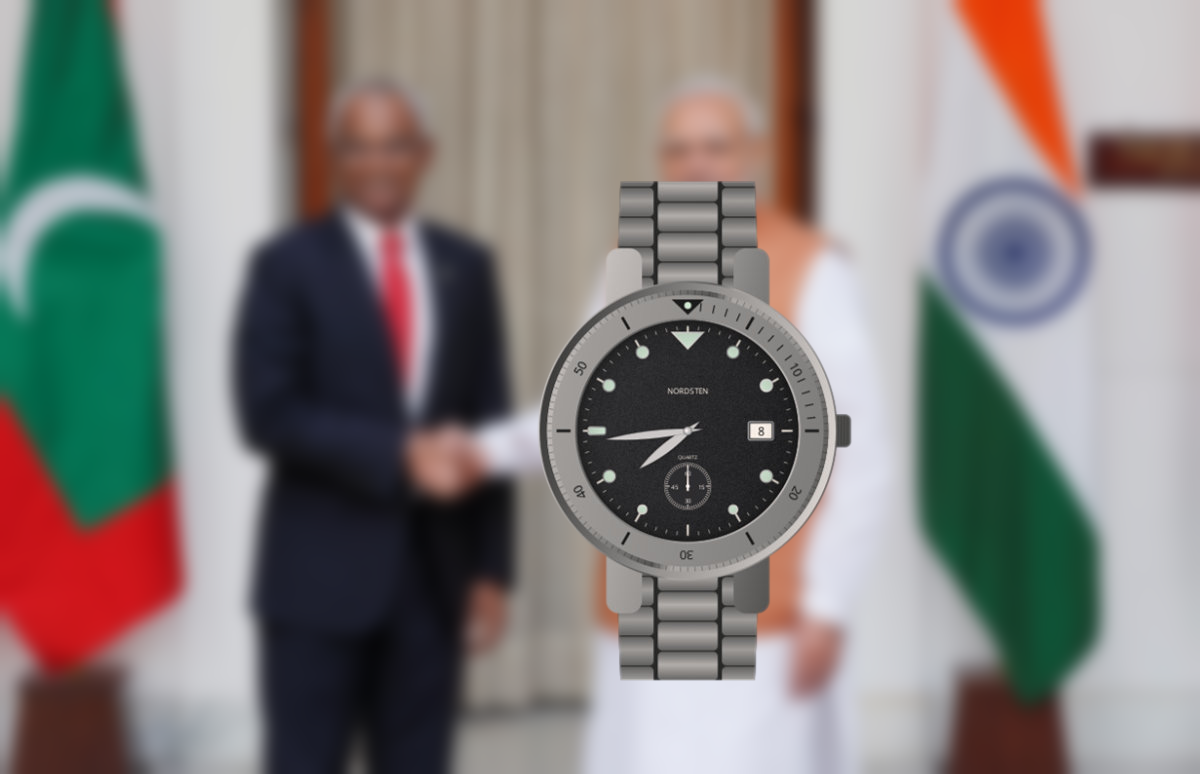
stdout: 7:44
